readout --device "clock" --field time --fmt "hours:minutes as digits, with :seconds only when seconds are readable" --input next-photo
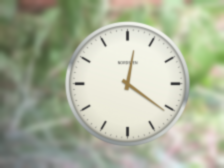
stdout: 12:21
